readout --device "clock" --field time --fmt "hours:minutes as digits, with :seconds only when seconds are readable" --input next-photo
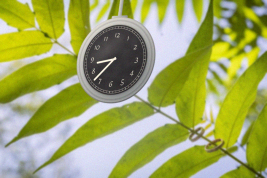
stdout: 8:37
